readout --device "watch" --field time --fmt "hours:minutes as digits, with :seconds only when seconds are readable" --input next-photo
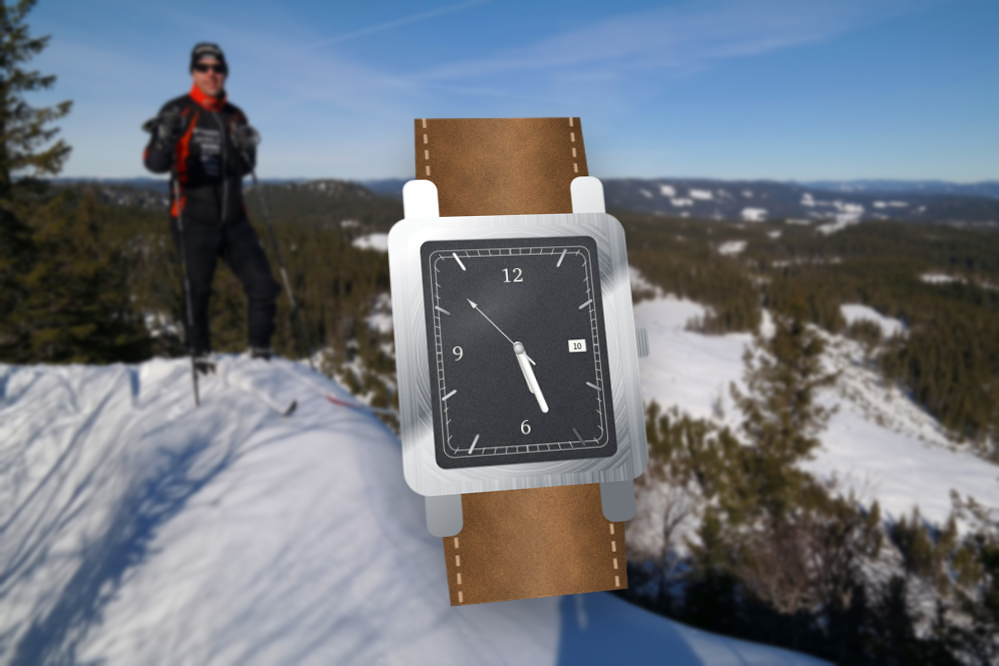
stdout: 5:26:53
